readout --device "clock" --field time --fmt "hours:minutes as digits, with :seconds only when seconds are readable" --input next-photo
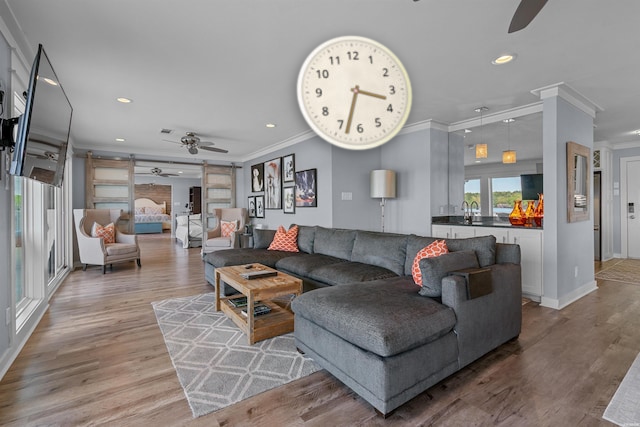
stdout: 3:33
